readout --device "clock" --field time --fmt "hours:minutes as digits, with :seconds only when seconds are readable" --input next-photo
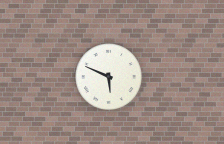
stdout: 5:49
